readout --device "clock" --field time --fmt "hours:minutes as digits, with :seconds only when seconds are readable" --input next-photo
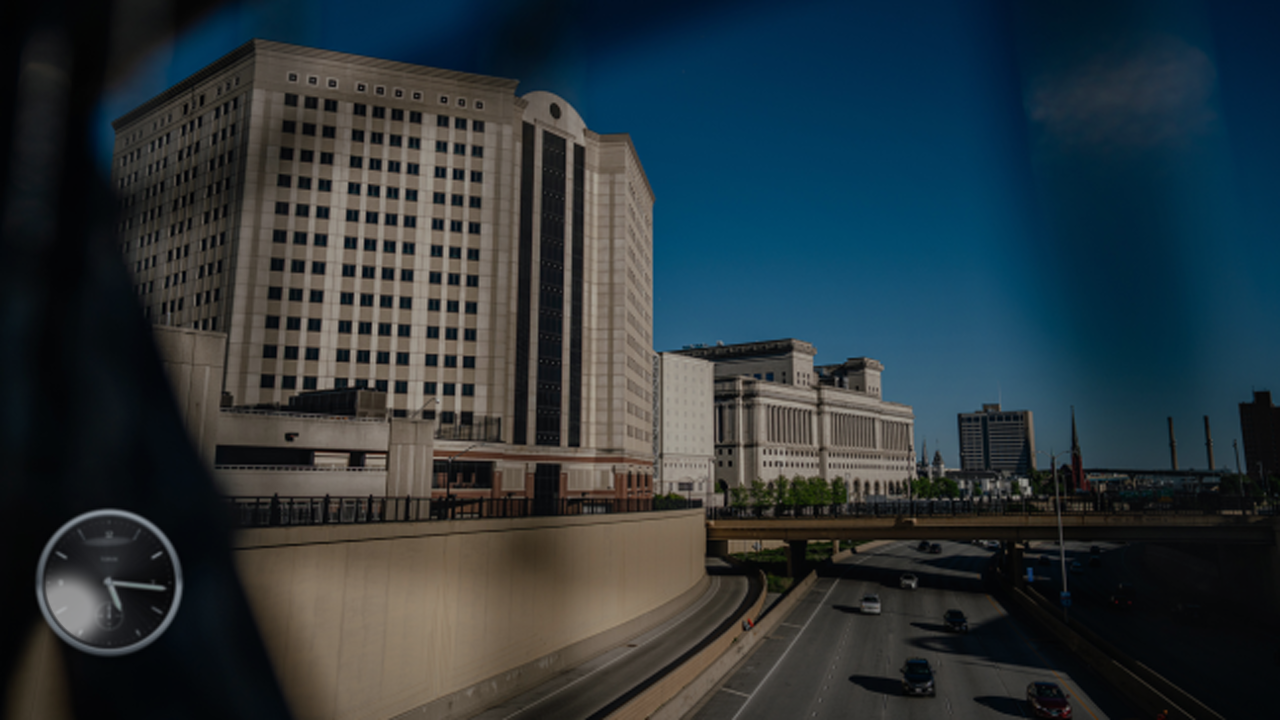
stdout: 5:16
